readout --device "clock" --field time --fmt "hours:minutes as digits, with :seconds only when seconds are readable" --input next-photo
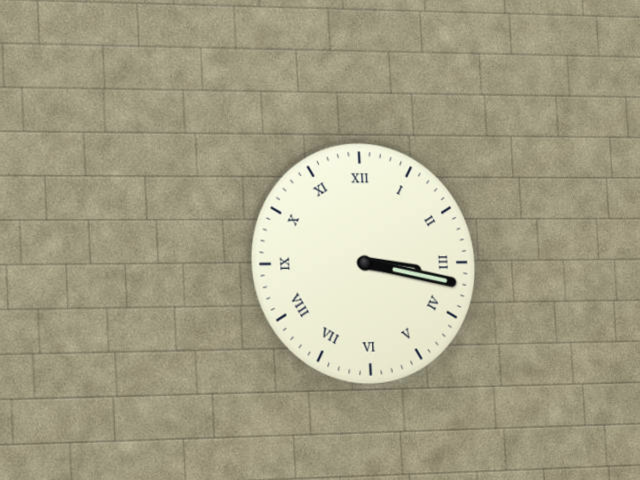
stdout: 3:17
